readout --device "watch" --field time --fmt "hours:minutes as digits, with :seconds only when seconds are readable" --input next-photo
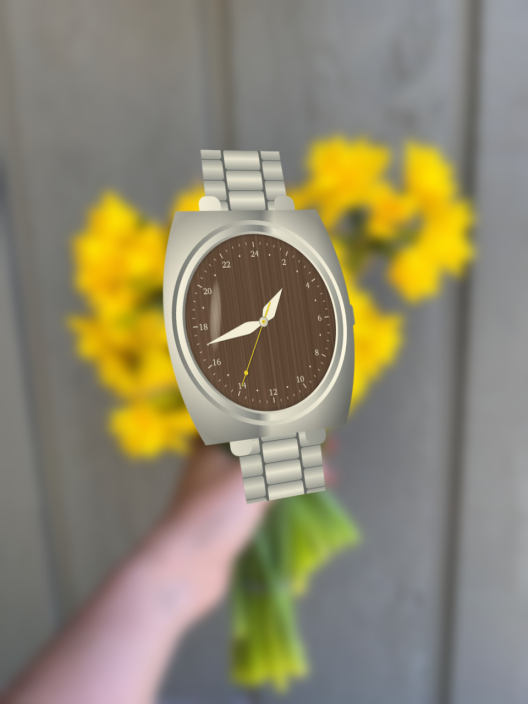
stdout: 2:42:35
